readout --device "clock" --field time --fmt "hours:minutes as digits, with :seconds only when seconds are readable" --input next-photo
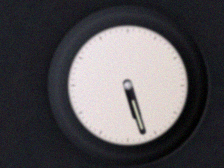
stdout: 5:27
